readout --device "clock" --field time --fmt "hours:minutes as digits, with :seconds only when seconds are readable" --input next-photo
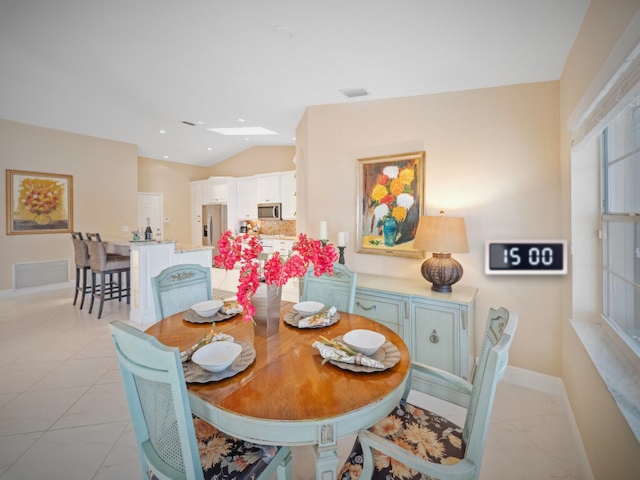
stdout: 15:00
